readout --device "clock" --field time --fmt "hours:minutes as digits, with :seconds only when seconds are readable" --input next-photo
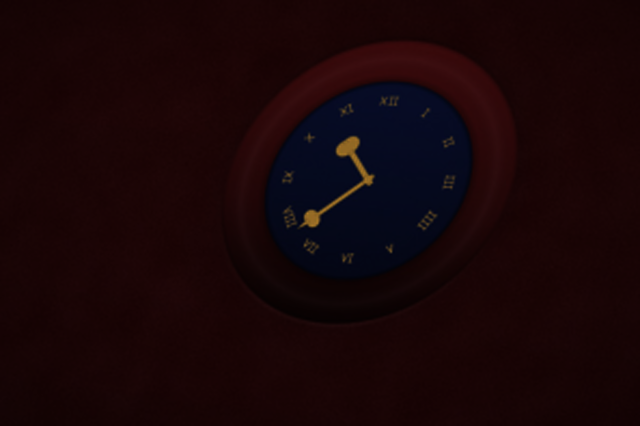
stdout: 10:38
